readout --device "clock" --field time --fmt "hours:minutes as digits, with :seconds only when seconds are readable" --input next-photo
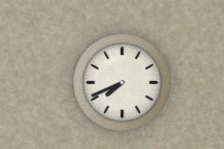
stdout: 7:41
